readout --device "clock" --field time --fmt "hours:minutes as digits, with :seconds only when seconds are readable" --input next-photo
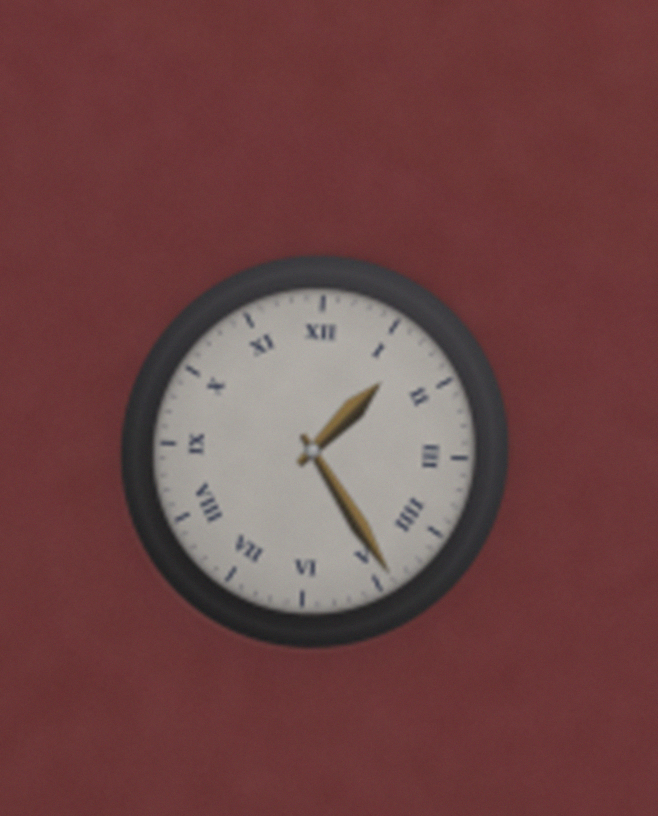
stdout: 1:24
